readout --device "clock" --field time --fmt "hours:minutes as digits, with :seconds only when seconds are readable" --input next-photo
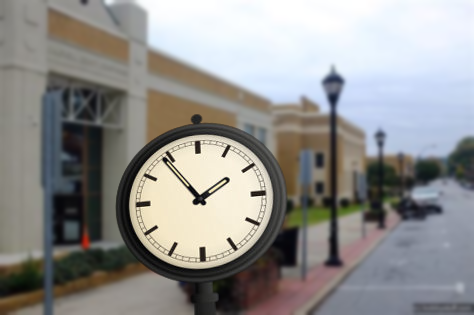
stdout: 1:54
